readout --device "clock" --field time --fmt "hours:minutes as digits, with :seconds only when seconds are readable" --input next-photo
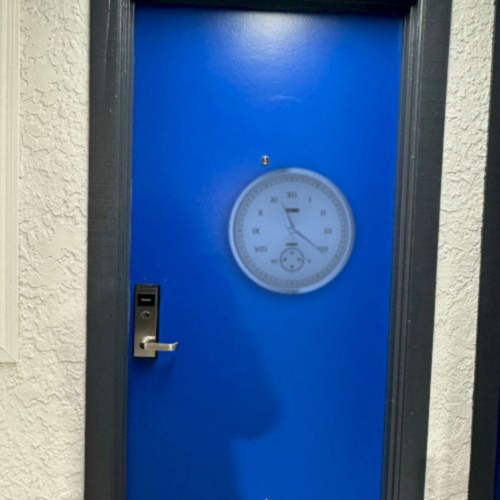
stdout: 11:21
